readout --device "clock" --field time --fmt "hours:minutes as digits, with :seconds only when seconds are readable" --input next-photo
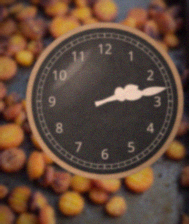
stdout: 2:13
